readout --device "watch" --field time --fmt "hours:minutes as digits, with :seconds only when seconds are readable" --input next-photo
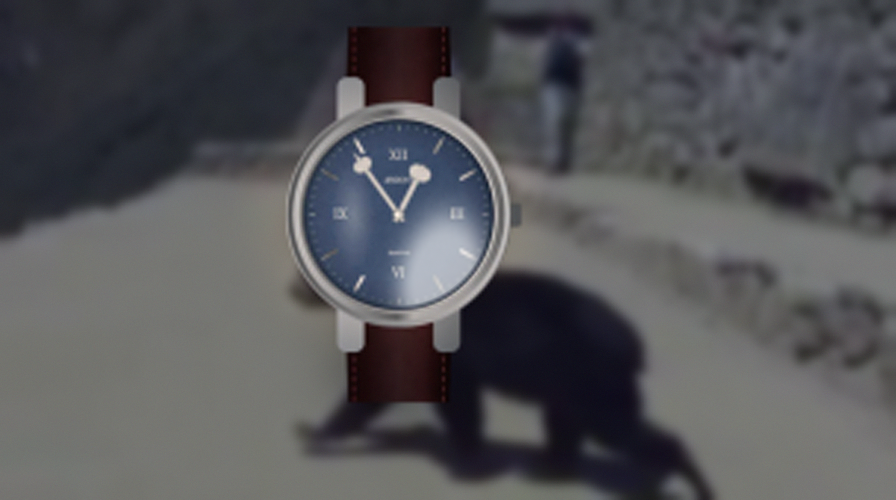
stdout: 12:54
